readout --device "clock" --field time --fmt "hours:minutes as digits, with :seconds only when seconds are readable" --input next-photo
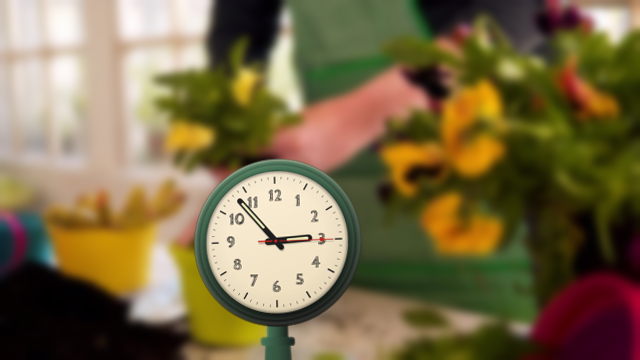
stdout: 2:53:15
